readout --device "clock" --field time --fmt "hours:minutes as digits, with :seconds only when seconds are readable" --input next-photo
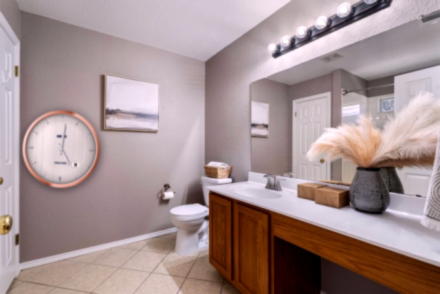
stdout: 5:01
